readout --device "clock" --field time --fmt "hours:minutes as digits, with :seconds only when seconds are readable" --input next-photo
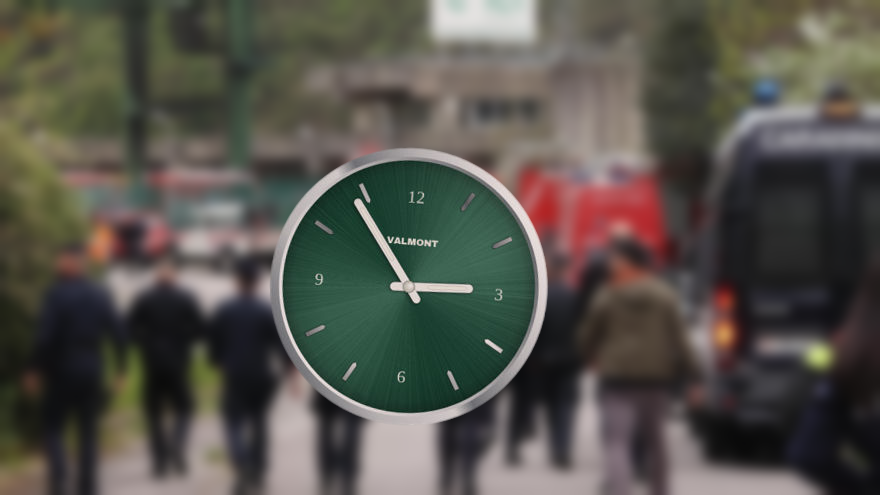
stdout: 2:54
